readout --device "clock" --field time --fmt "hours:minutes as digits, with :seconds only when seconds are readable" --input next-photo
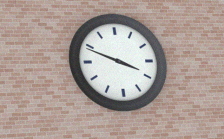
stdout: 3:49
